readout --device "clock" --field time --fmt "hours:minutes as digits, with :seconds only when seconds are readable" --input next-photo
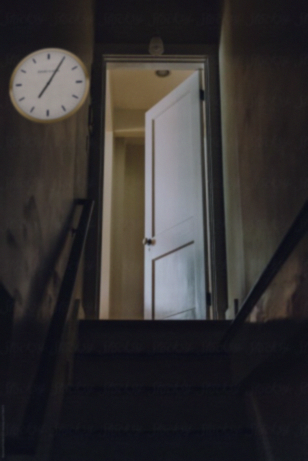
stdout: 7:05
